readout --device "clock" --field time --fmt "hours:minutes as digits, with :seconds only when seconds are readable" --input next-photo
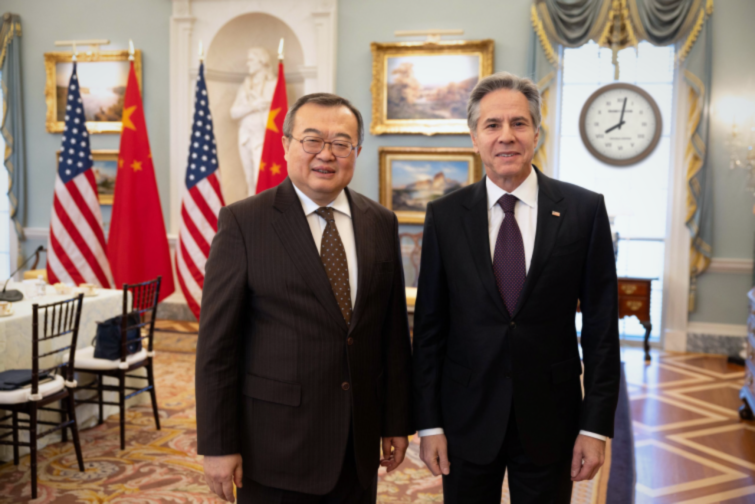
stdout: 8:02
